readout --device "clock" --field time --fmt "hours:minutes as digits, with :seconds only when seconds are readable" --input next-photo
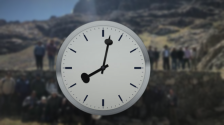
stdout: 8:02
